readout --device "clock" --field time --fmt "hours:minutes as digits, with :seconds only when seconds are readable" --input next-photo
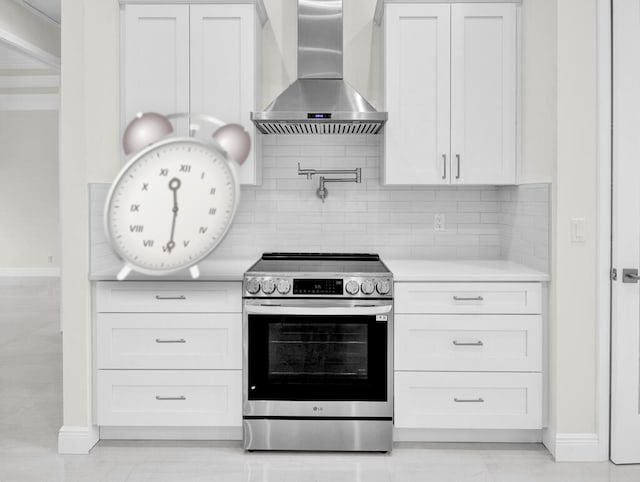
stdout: 11:29
